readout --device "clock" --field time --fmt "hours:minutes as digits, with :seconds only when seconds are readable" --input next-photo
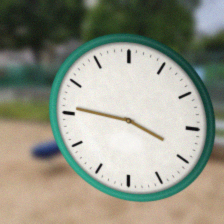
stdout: 3:46
